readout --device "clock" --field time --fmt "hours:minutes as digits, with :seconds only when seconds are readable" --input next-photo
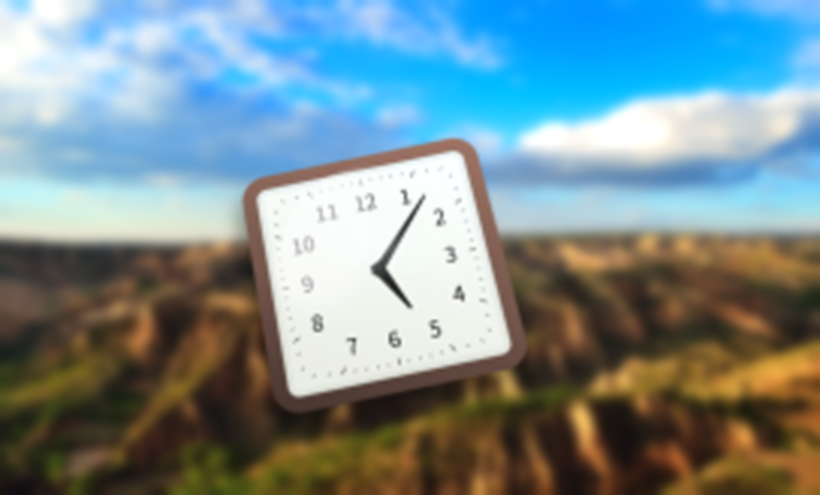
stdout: 5:07
